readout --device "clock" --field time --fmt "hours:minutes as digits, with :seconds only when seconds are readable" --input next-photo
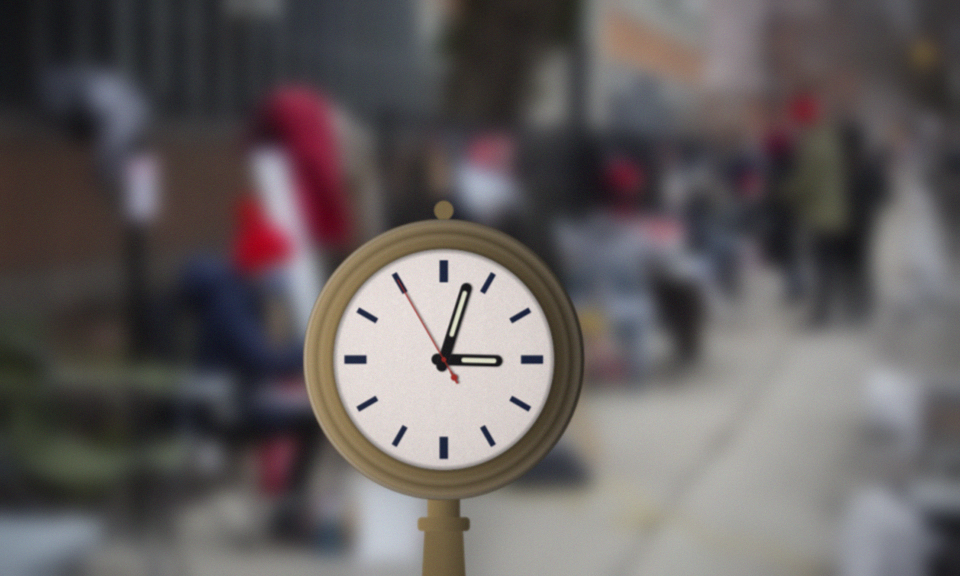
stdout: 3:02:55
